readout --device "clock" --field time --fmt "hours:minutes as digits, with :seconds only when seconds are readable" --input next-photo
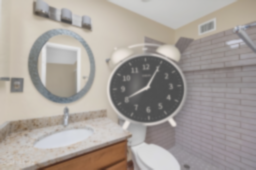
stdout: 8:05
